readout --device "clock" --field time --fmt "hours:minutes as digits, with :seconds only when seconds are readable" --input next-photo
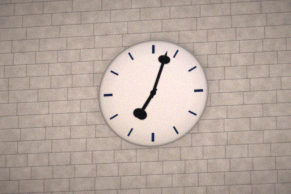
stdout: 7:03
